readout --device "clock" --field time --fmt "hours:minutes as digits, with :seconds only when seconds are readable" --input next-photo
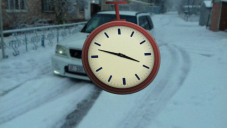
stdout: 3:48
